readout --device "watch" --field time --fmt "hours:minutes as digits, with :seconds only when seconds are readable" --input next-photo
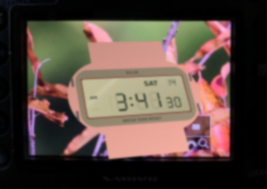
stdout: 3:41:30
